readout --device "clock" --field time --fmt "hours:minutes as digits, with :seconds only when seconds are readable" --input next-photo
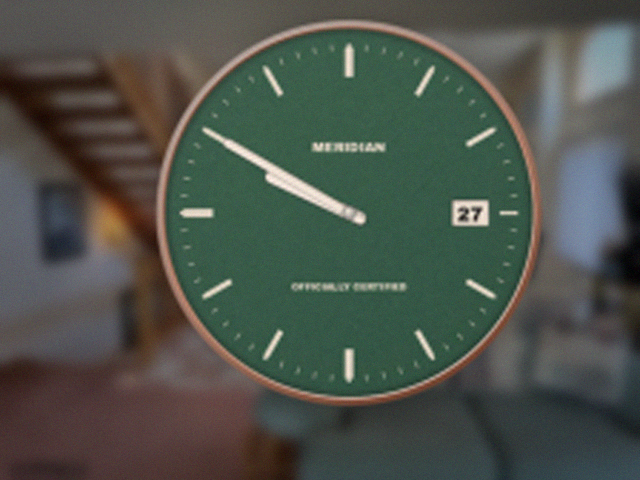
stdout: 9:50
